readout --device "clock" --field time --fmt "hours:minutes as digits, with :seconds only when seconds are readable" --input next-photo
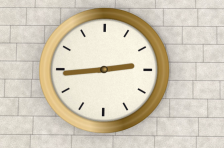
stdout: 2:44
